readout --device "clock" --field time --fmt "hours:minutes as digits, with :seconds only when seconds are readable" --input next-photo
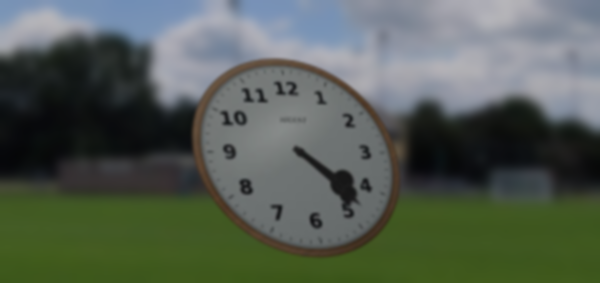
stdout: 4:23
